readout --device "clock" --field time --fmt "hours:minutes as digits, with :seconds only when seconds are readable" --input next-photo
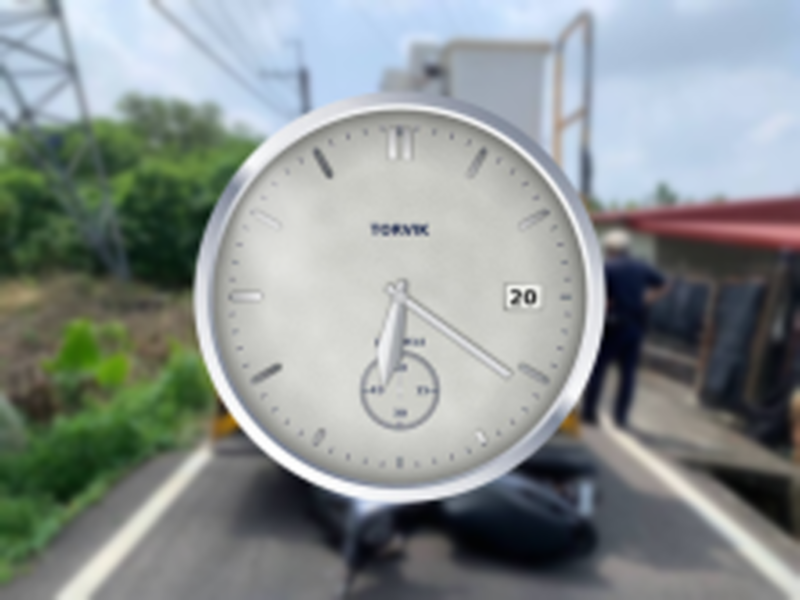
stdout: 6:21
